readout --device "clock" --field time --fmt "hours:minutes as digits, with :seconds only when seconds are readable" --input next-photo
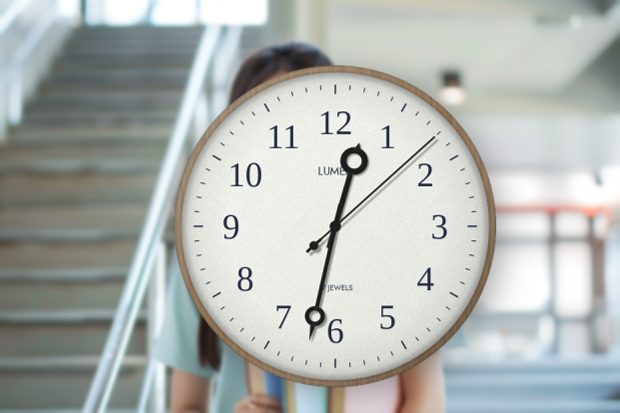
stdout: 12:32:08
